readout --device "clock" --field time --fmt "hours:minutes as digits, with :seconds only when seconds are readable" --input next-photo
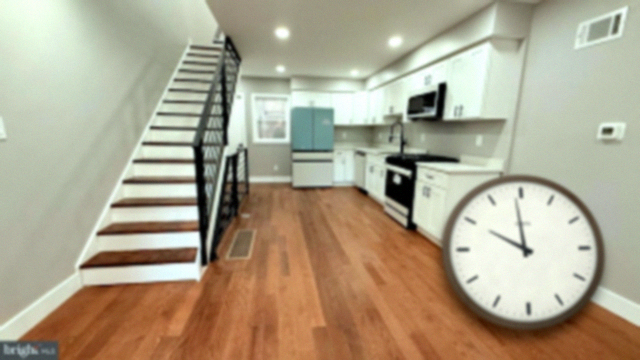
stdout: 9:59
